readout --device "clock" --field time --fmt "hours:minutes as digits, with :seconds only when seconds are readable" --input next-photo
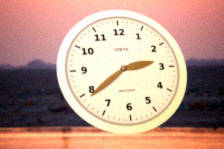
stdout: 2:39
